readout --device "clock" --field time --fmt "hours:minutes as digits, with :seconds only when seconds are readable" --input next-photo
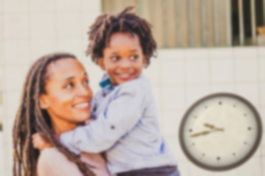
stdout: 9:43
